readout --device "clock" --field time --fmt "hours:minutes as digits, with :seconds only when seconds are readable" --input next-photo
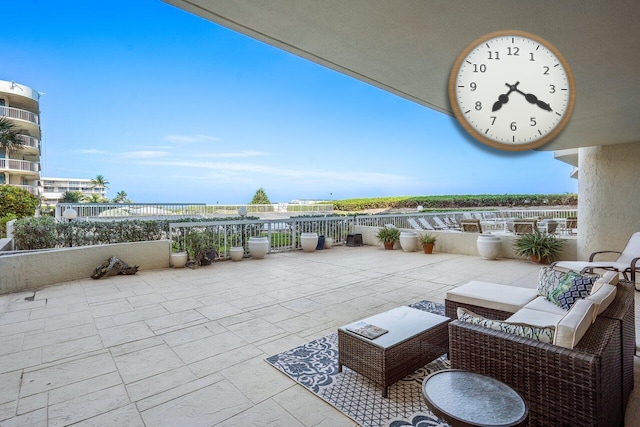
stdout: 7:20
